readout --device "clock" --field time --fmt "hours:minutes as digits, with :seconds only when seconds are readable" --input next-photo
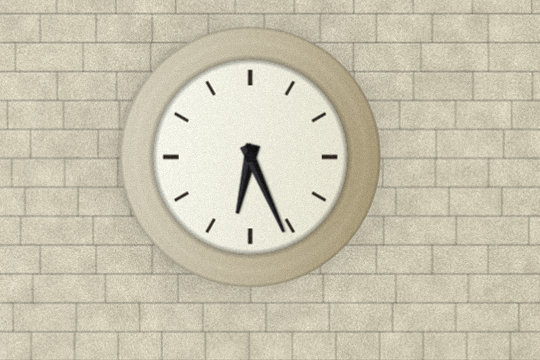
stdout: 6:26
